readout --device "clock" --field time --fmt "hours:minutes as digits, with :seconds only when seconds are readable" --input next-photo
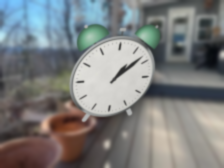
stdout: 1:08
